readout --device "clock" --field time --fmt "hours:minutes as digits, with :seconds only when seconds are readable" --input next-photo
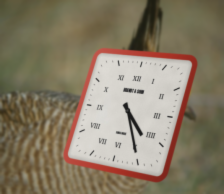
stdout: 4:25
